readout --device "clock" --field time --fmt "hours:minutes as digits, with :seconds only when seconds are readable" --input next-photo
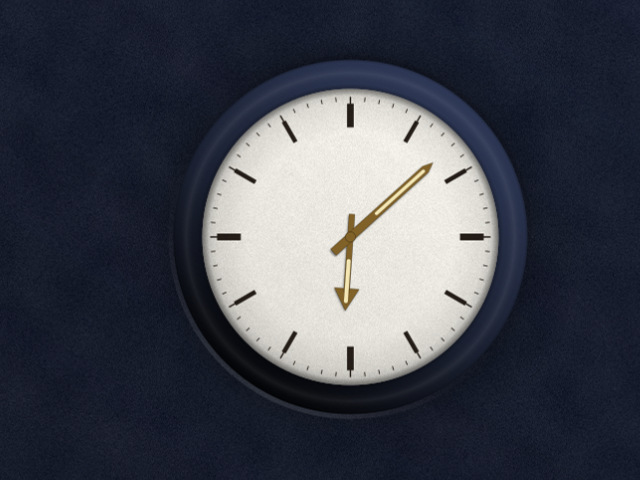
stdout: 6:08
